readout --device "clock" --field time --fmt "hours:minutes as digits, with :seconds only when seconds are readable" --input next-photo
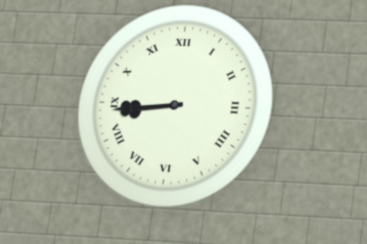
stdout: 8:44
